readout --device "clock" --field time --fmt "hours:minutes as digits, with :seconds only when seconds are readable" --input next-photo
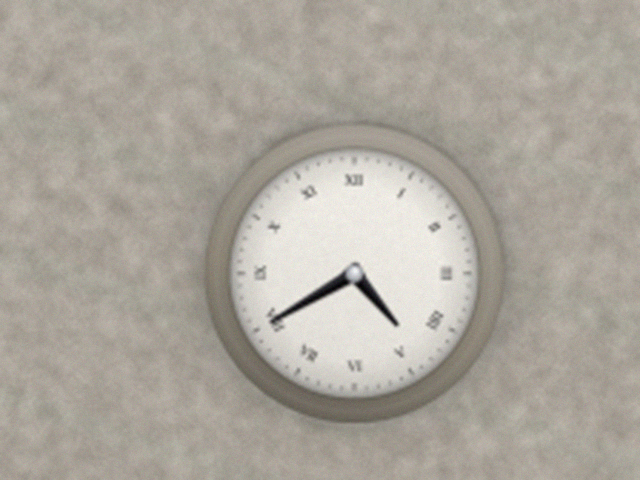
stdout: 4:40
